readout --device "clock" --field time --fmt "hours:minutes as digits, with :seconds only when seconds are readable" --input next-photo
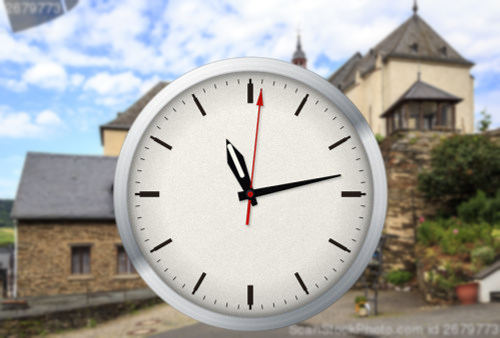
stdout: 11:13:01
